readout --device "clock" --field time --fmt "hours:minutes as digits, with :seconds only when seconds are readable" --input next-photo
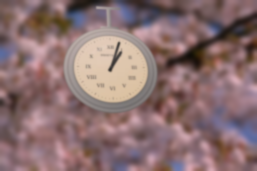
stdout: 1:03
